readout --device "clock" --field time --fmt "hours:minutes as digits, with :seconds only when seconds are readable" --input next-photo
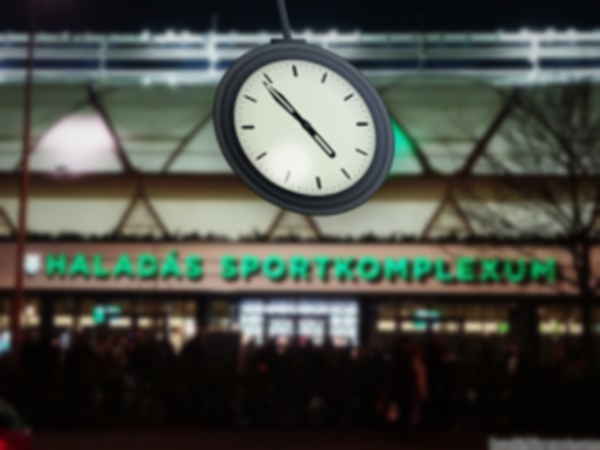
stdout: 4:54
